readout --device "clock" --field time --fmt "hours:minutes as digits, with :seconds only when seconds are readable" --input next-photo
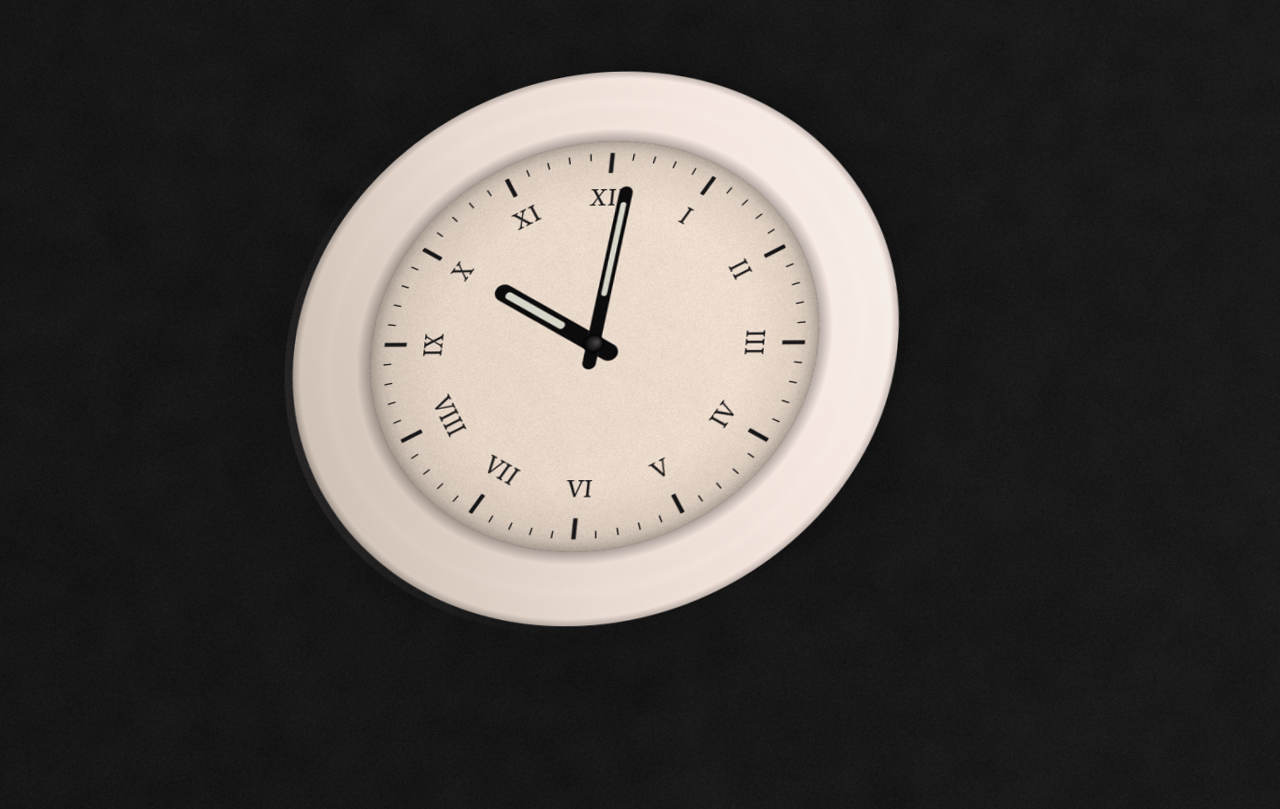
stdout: 10:01
